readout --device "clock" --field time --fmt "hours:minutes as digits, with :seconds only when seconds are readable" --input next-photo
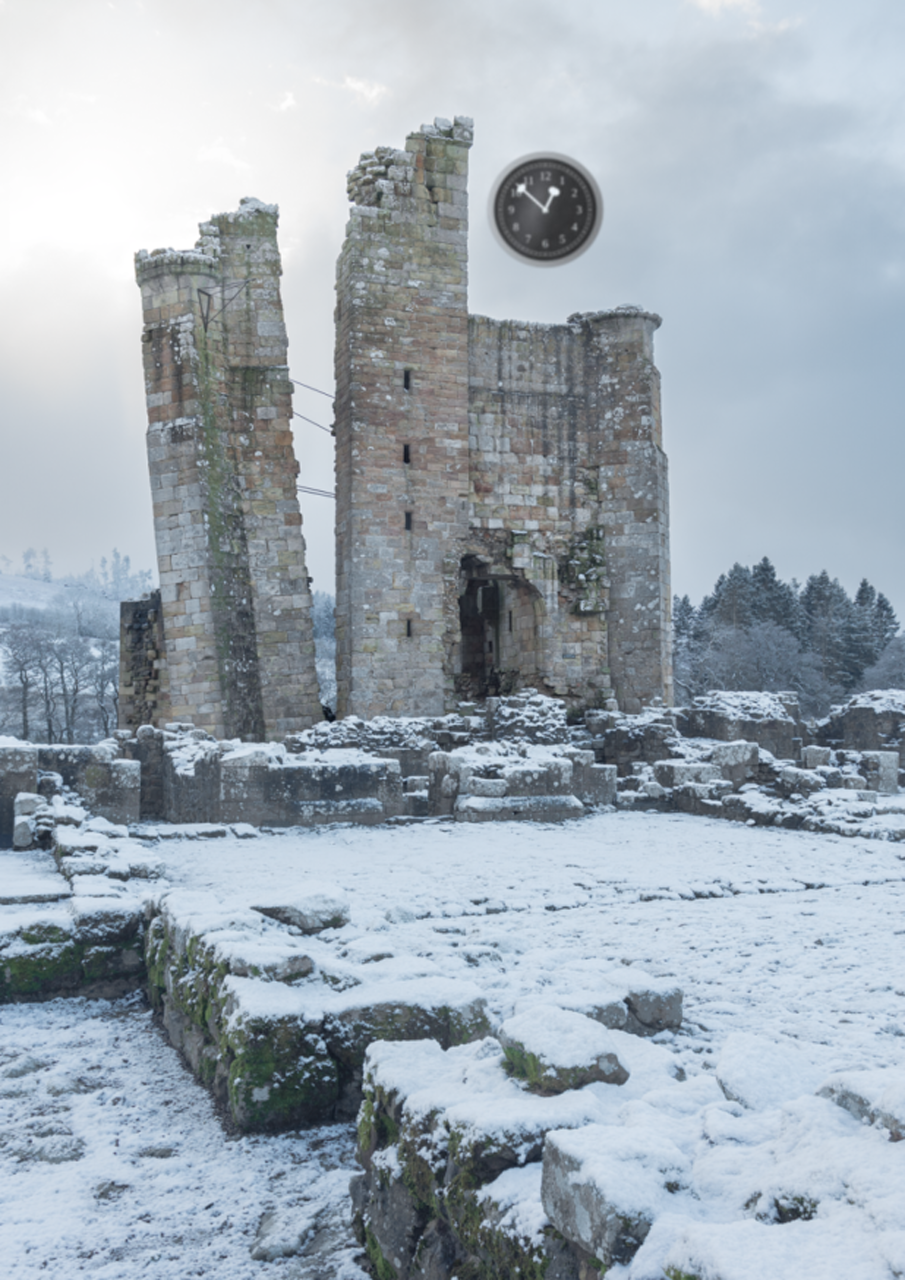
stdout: 12:52
